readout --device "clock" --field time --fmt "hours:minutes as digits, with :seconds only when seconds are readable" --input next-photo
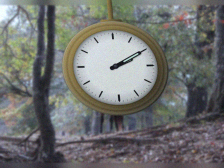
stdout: 2:10
